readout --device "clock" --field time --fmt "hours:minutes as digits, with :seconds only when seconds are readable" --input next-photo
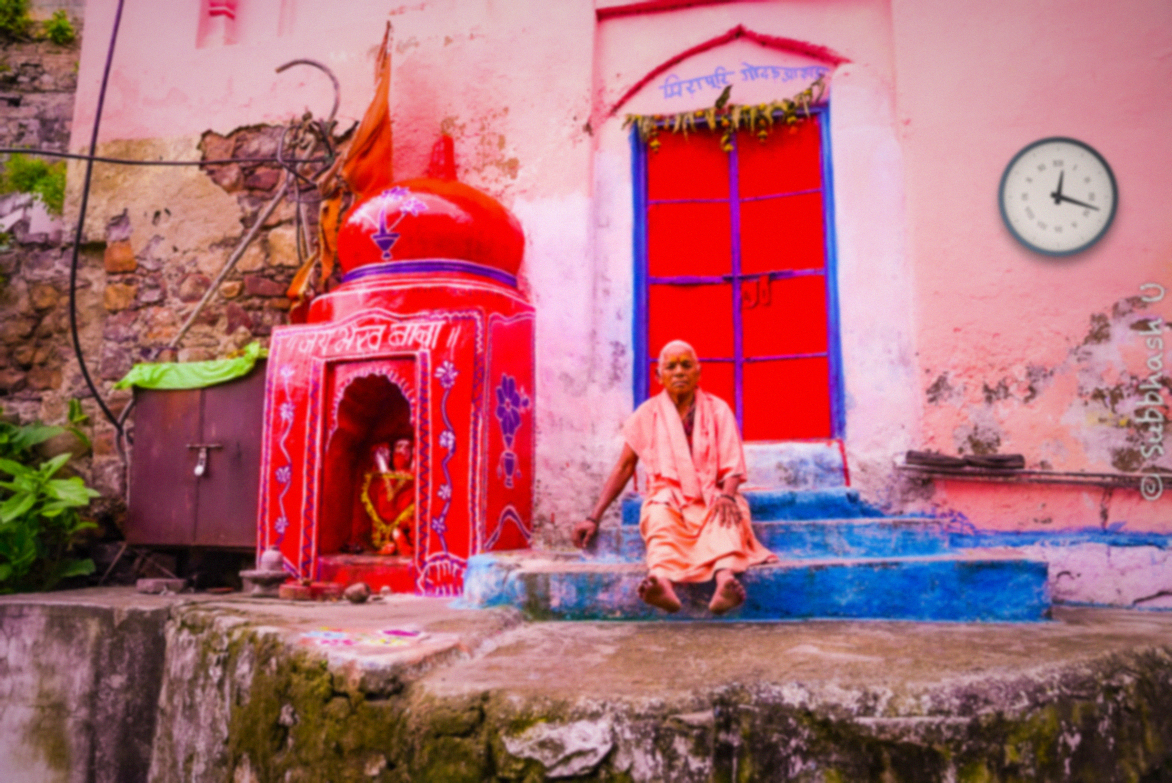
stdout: 12:18
